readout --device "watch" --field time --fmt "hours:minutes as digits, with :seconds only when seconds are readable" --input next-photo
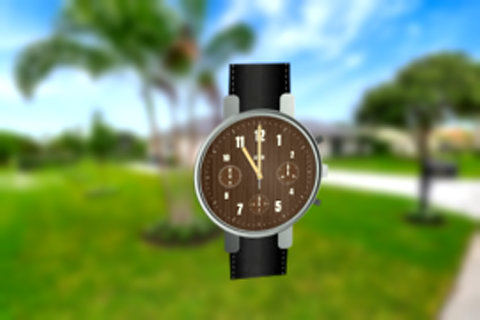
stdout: 11:00
